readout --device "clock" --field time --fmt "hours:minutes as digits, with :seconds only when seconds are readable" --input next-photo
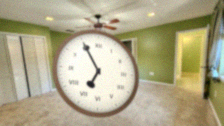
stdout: 6:55
